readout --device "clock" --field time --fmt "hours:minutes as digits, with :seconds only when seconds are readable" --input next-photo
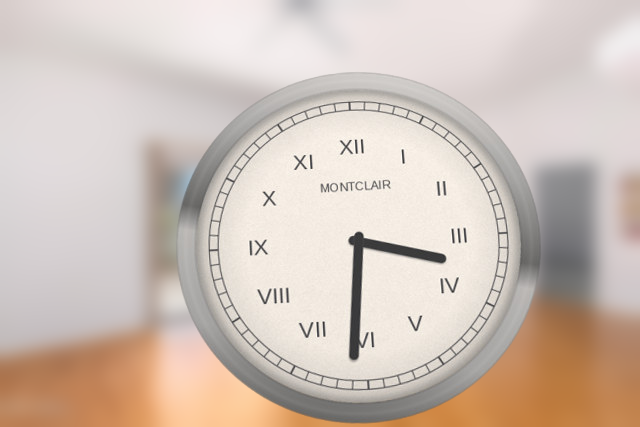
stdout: 3:31
